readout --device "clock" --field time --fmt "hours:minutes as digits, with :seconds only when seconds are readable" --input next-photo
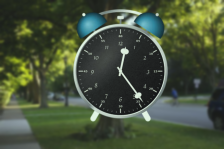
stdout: 12:24
